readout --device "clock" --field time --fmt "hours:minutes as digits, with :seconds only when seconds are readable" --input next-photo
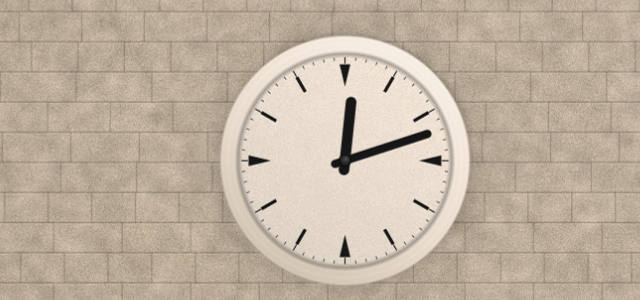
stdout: 12:12
